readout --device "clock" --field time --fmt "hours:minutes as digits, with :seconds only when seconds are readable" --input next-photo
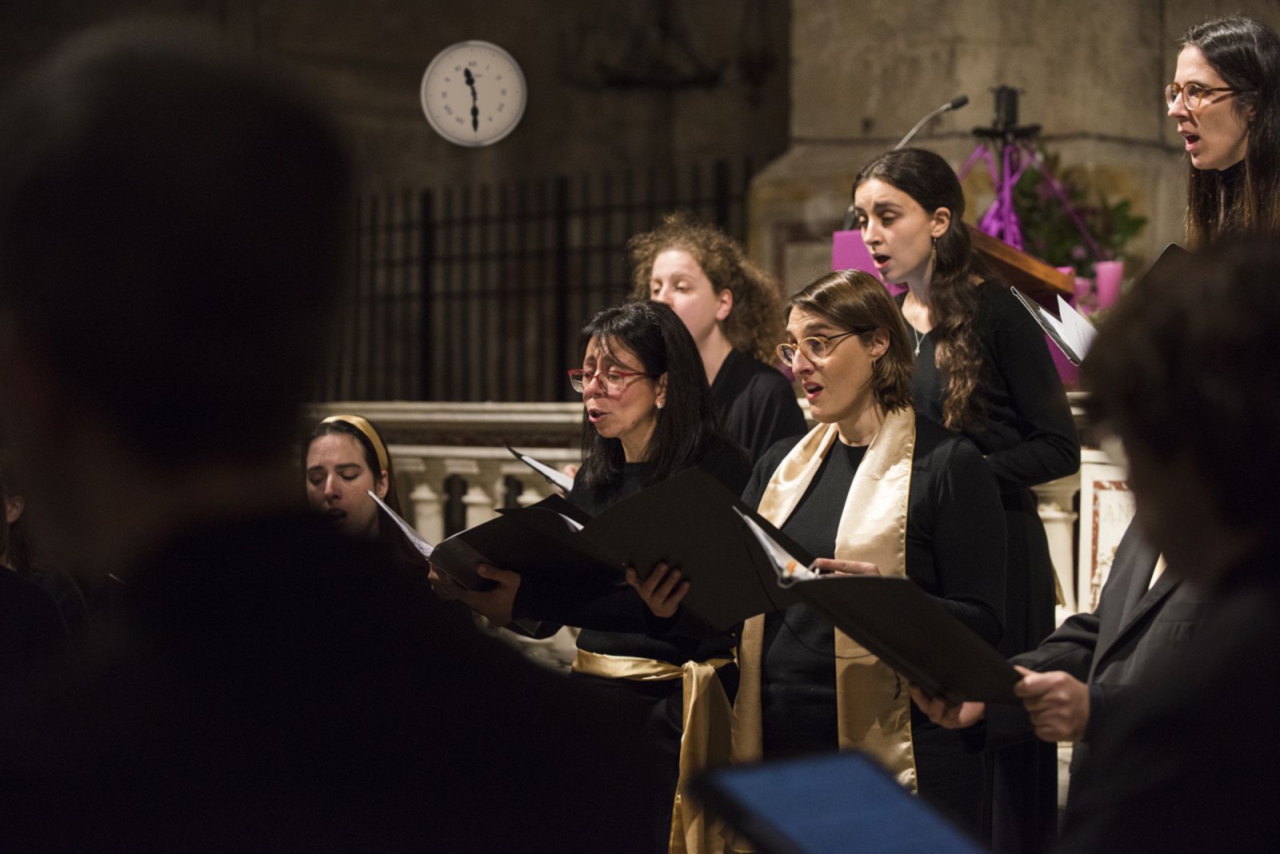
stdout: 11:30
